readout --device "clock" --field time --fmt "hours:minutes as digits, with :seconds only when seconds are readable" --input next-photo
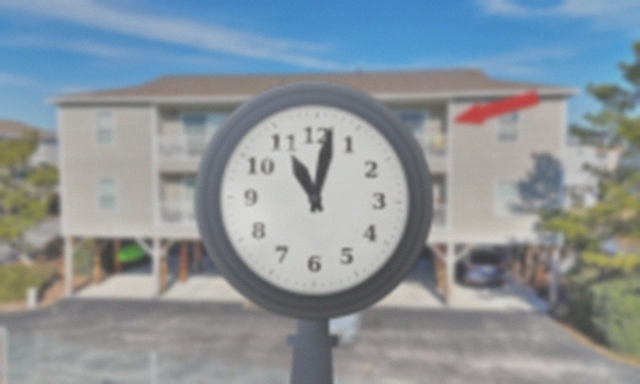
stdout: 11:02
